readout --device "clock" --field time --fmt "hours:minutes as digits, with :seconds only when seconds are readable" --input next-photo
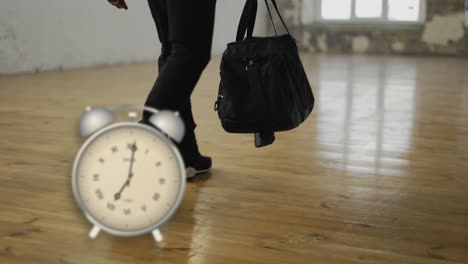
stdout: 7:01
